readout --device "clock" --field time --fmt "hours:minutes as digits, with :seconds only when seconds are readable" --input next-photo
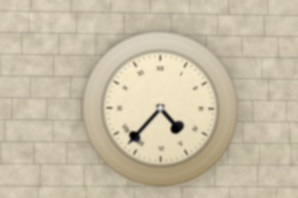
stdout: 4:37
